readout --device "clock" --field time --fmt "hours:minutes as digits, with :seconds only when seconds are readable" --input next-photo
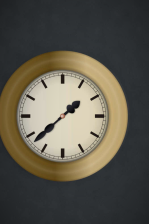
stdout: 1:38
